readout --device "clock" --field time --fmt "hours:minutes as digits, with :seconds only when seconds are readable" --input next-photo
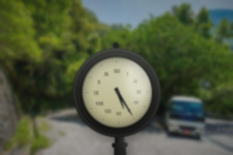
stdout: 5:25
